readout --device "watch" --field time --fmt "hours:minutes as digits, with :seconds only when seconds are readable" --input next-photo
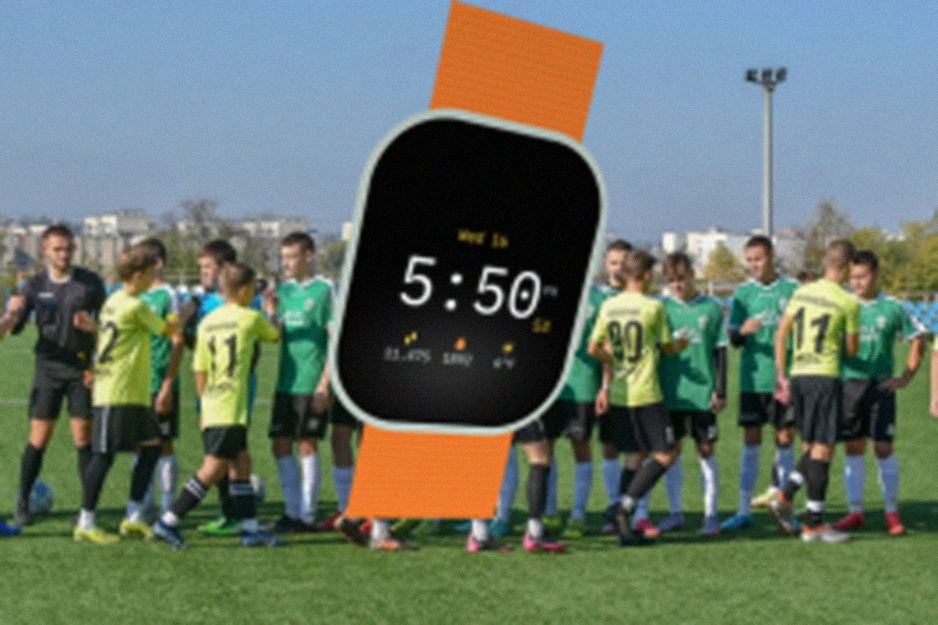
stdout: 5:50
